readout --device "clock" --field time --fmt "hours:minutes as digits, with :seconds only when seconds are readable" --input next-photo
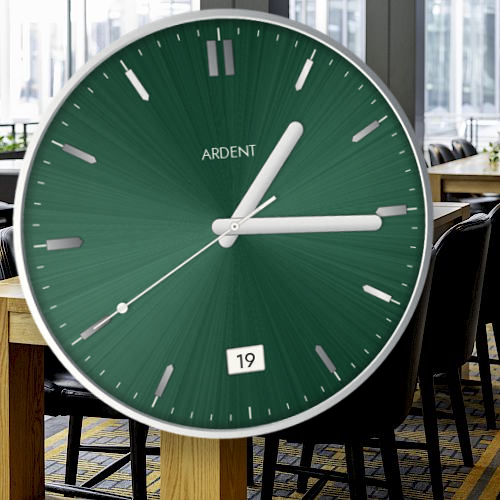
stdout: 1:15:40
